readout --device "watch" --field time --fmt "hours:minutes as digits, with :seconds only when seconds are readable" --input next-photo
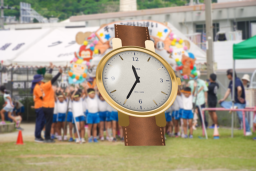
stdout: 11:35
